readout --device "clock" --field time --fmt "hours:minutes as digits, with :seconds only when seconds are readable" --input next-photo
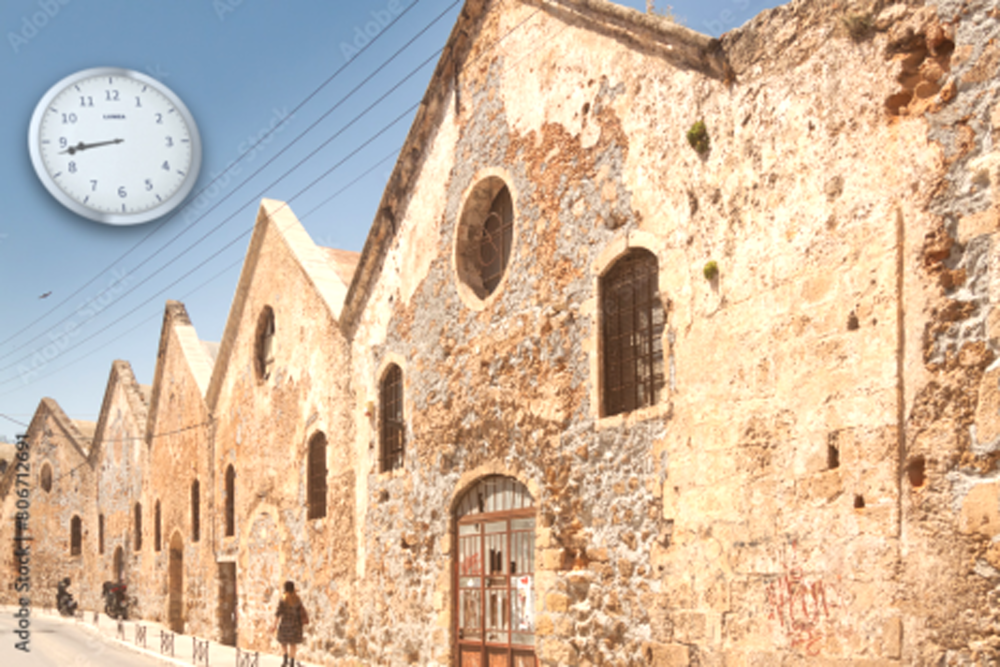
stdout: 8:43
